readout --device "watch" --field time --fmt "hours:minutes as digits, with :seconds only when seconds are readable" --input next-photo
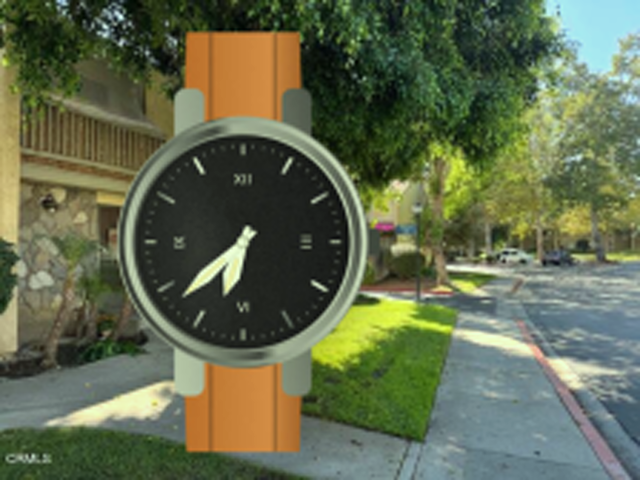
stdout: 6:38
